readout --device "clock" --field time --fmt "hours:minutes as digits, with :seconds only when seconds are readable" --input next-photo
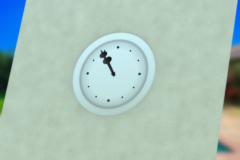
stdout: 10:54
